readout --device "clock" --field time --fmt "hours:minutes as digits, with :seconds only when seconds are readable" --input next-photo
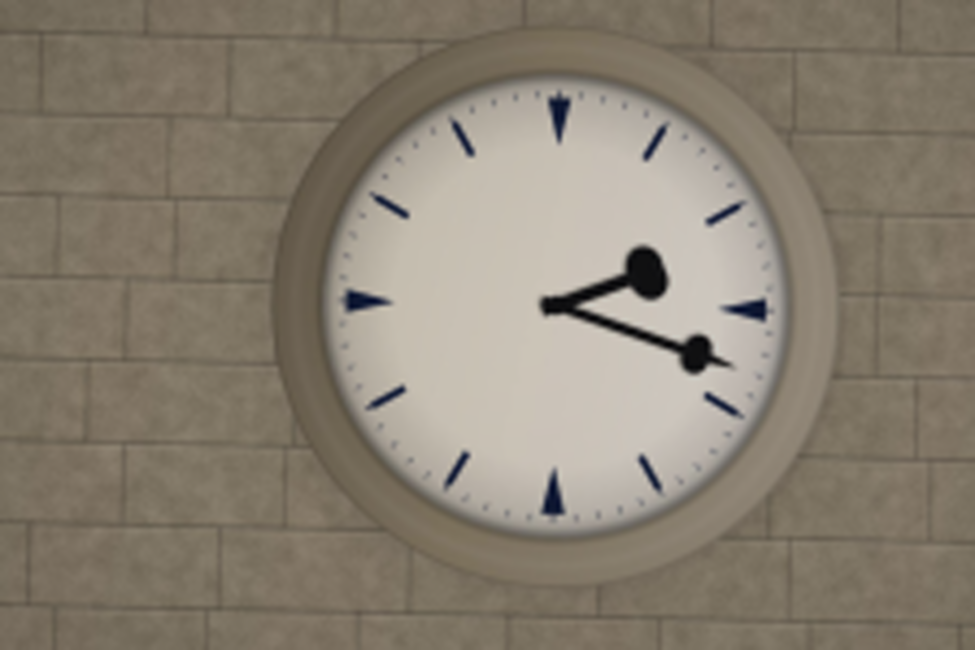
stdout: 2:18
